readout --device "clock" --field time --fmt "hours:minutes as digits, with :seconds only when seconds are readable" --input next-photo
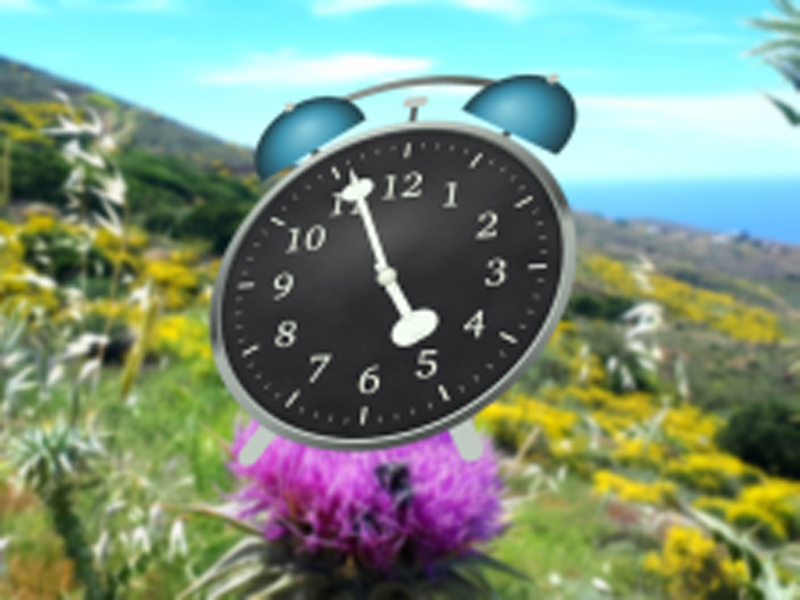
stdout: 4:56
